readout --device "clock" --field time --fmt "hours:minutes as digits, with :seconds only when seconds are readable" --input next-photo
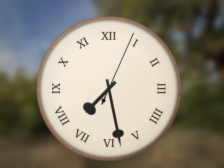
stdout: 7:28:04
